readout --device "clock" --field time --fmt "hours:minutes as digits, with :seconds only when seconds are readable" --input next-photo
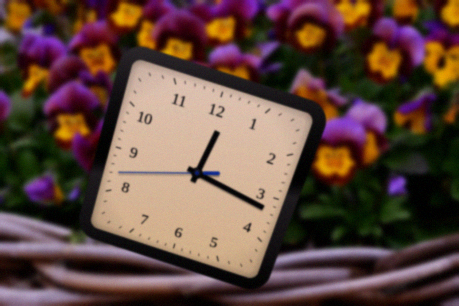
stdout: 12:16:42
